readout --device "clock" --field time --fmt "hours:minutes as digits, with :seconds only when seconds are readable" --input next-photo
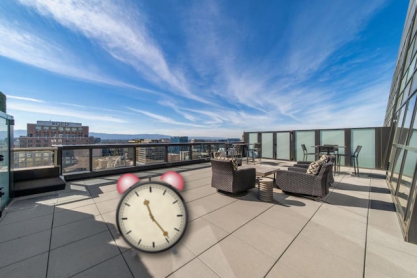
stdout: 11:24
